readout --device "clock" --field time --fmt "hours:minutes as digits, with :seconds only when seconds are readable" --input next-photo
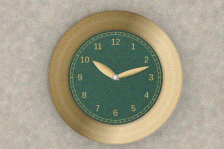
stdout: 10:12
